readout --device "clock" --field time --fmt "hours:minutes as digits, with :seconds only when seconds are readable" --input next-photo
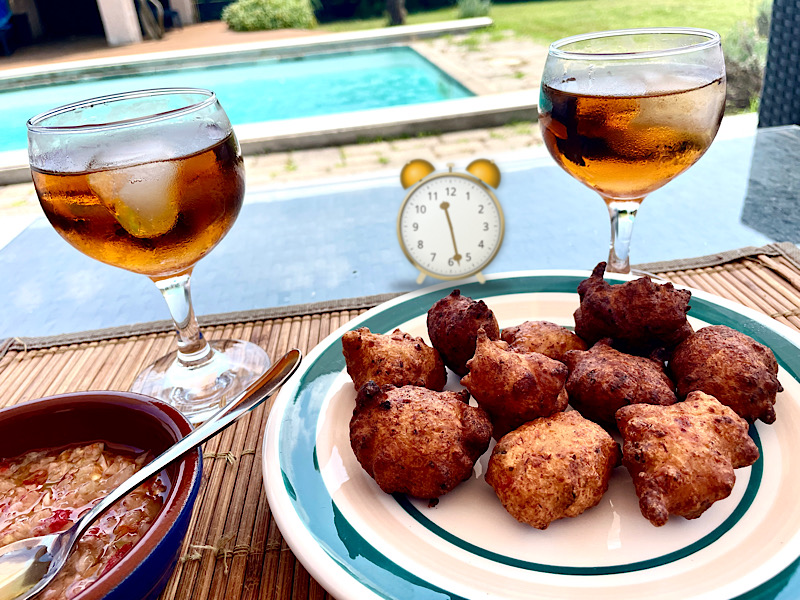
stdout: 11:28
